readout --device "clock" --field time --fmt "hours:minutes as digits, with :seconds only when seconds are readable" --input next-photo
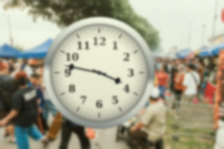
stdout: 3:47
